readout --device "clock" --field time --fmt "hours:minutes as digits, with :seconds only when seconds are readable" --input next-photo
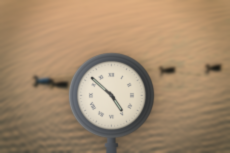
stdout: 4:52
